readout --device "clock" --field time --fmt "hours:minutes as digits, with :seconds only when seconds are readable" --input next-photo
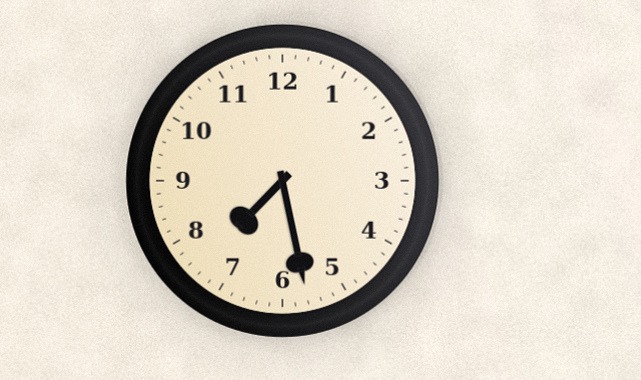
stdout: 7:28
